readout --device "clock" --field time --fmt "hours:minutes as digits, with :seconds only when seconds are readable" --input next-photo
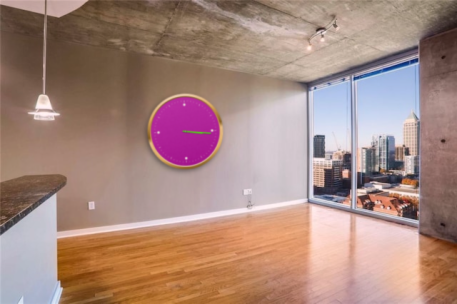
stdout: 3:16
